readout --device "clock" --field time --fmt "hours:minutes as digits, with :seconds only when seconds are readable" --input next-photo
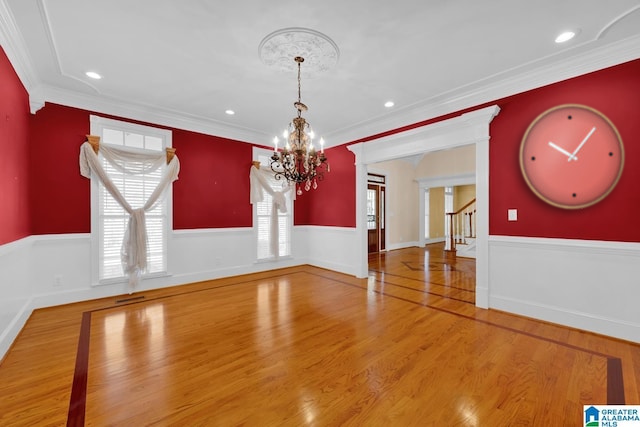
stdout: 10:07
